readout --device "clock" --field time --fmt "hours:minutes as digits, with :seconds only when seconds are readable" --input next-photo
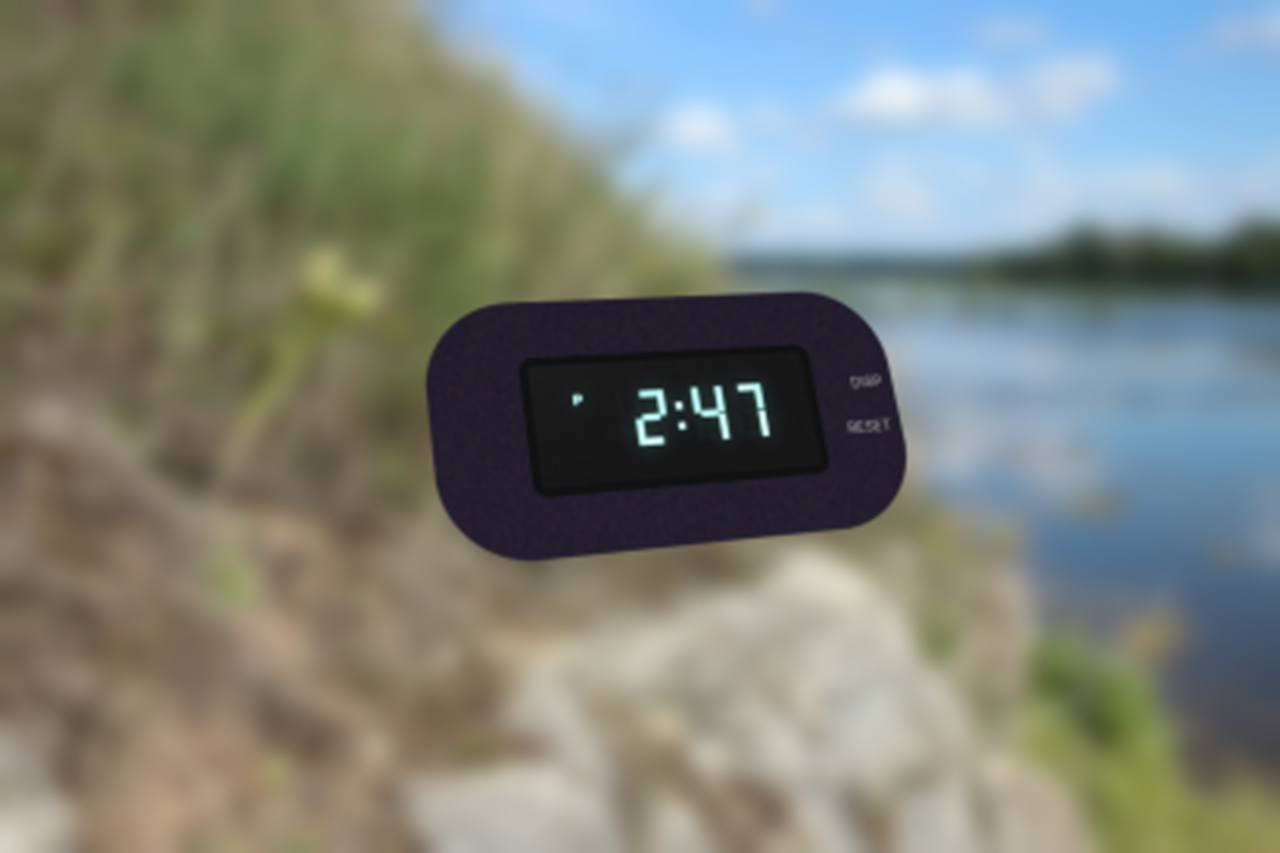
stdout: 2:47
